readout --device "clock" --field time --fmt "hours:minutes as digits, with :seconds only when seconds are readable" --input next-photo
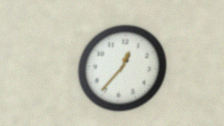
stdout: 12:36
